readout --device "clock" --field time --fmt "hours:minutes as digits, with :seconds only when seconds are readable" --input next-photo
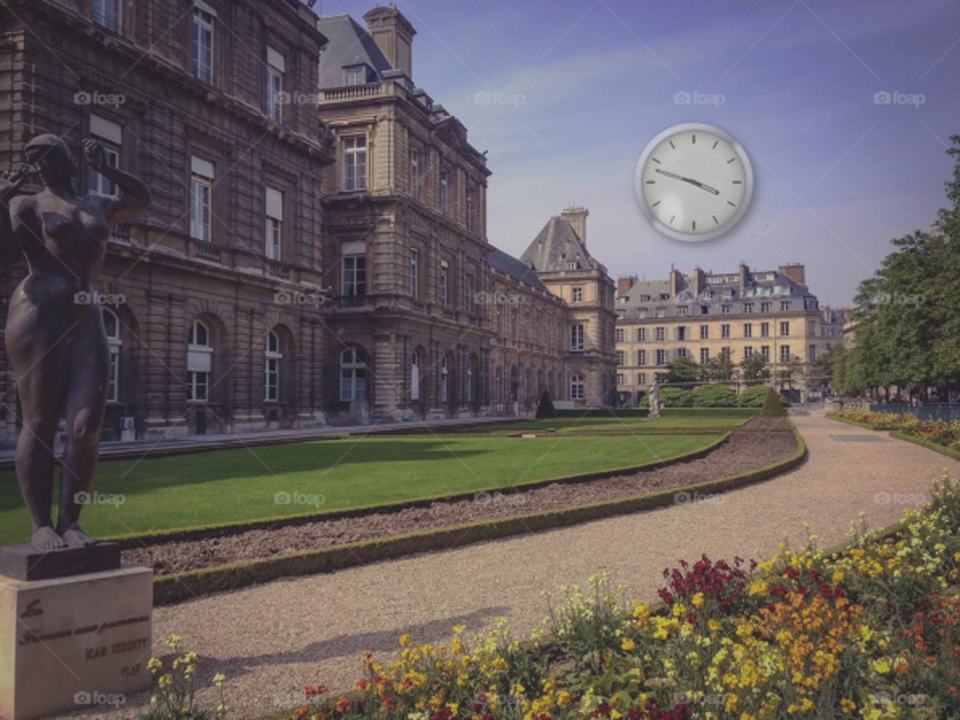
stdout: 3:48
